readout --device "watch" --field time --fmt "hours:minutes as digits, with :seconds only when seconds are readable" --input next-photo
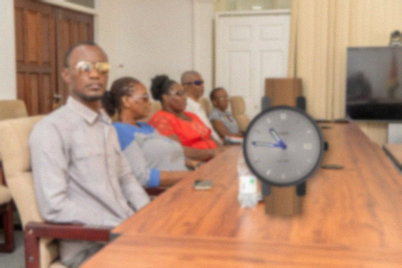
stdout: 10:46
